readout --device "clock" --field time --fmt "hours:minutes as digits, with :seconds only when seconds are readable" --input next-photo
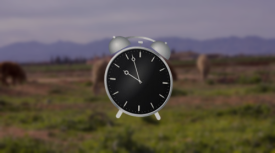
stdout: 9:57
